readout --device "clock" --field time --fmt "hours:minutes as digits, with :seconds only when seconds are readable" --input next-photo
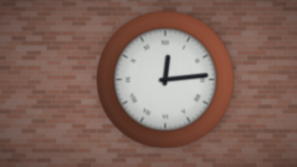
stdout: 12:14
